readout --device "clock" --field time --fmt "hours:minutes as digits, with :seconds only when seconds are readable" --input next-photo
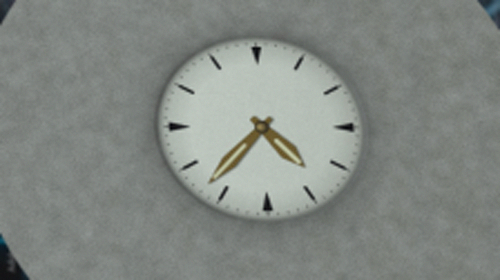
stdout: 4:37
